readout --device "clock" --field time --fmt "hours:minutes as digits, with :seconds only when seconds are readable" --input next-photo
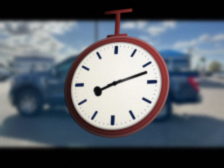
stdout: 8:12
